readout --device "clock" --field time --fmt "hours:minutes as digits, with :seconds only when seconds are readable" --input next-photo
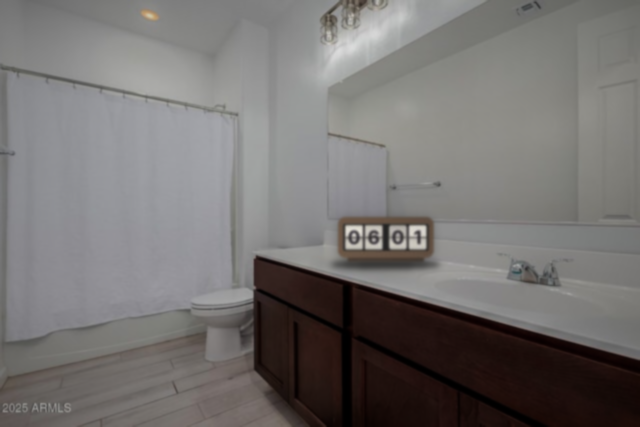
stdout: 6:01
